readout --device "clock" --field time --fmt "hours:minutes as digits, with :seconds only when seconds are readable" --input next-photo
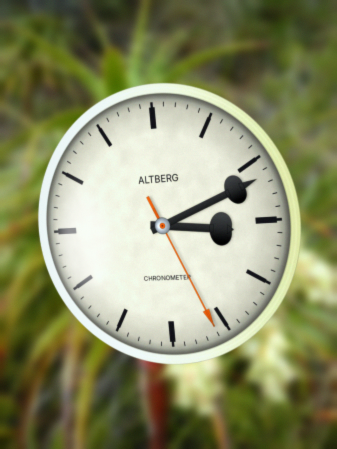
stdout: 3:11:26
